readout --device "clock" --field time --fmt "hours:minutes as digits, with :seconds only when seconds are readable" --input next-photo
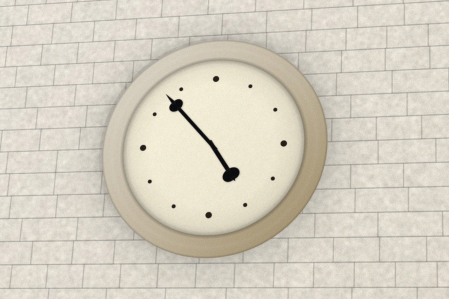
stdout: 4:53
